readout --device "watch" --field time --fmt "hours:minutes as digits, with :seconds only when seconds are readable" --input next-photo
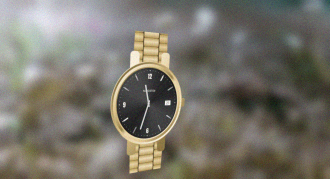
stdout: 11:33
